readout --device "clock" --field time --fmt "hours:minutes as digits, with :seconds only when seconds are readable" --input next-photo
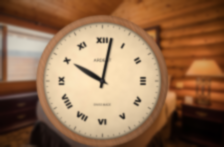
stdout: 10:02
